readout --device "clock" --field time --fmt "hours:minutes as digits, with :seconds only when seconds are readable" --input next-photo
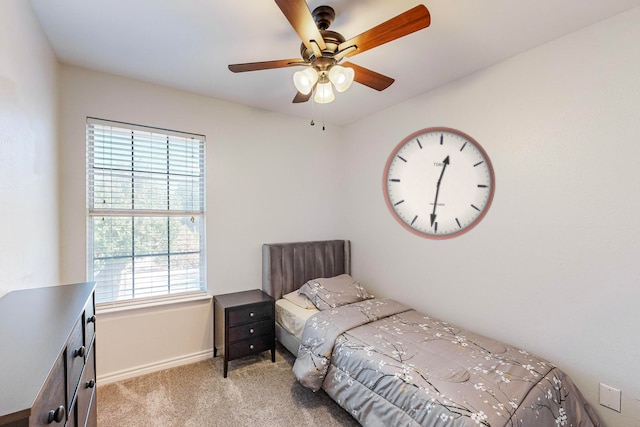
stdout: 12:31
